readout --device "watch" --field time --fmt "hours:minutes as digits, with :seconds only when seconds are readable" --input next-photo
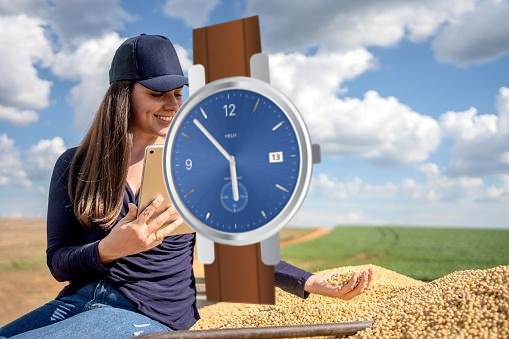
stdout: 5:53
